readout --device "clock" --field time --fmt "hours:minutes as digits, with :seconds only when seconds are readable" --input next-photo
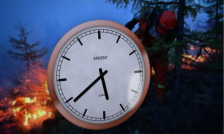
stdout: 5:39
